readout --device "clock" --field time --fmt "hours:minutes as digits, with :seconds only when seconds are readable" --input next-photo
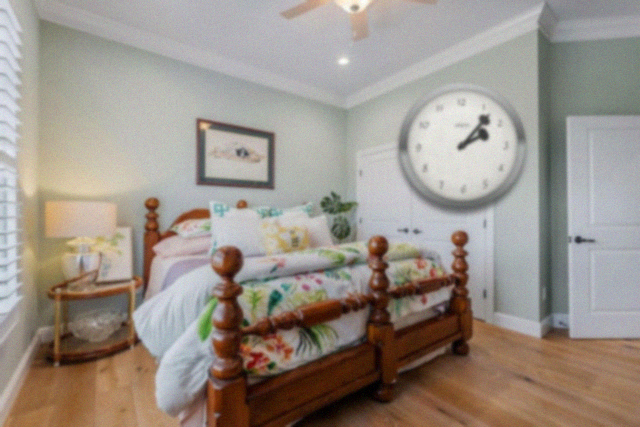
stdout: 2:07
